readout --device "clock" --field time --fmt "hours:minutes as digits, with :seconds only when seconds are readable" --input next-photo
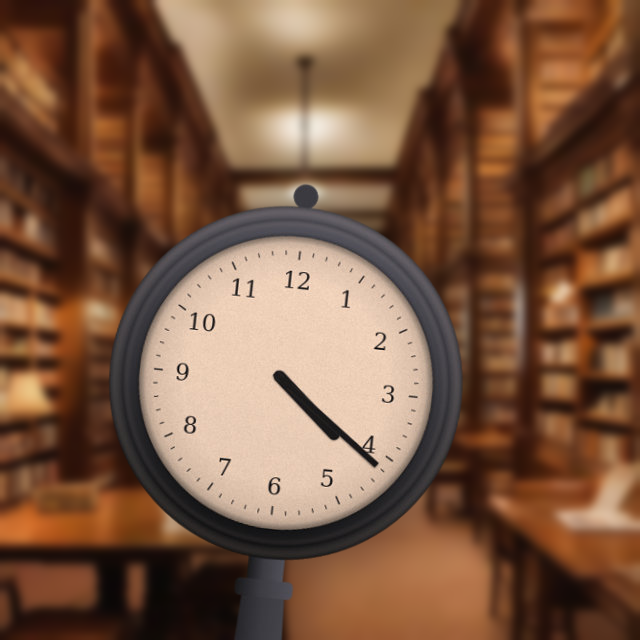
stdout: 4:21
